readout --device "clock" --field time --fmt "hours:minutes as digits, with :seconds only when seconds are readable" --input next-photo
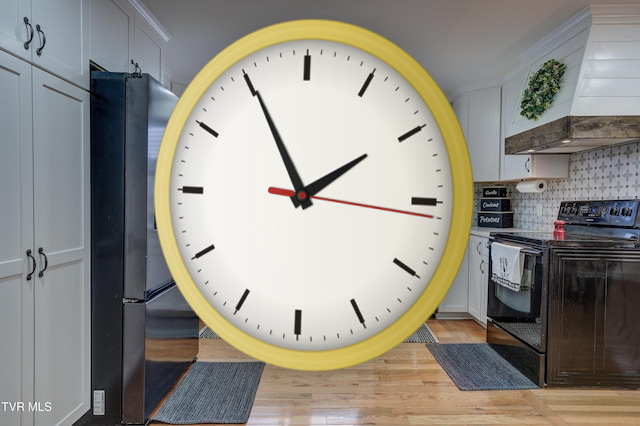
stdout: 1:55:16
